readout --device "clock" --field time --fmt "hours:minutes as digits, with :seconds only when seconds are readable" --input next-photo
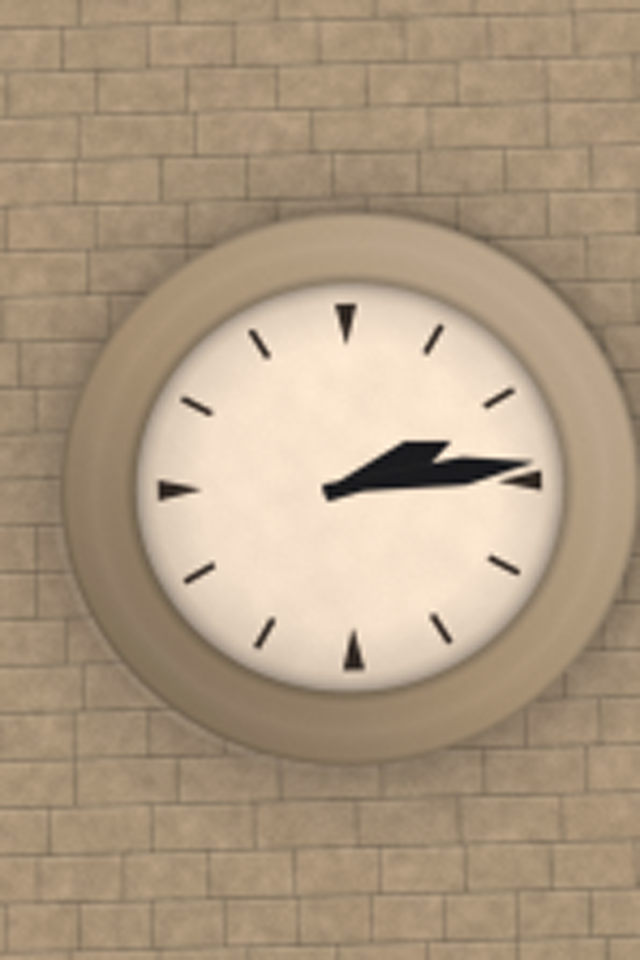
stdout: 2:14
